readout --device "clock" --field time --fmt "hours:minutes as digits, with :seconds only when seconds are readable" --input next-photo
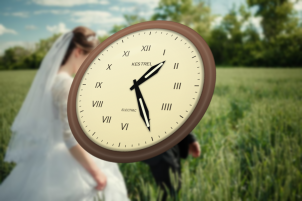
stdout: 1:25
